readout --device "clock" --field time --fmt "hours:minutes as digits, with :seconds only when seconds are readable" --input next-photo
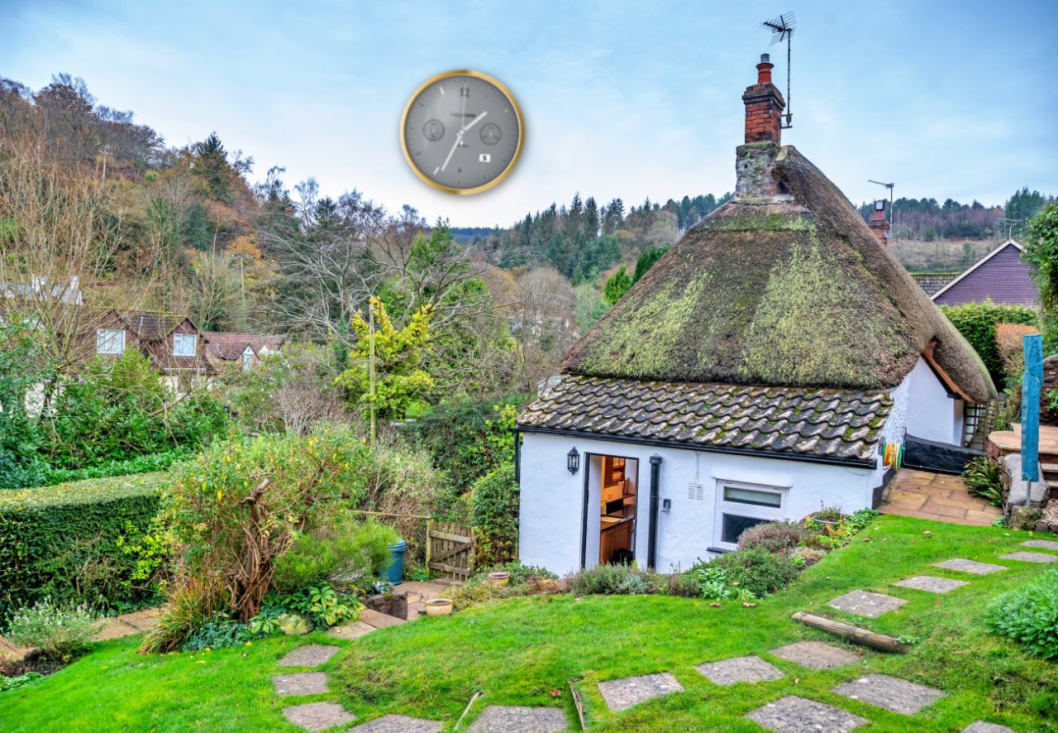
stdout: 1:34
